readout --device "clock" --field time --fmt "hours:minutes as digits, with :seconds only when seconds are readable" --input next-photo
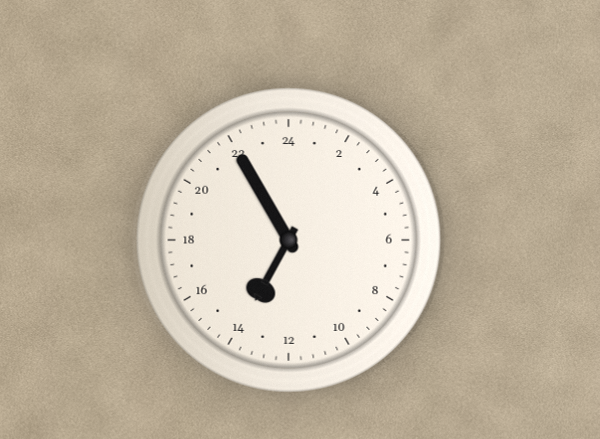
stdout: 13:55
